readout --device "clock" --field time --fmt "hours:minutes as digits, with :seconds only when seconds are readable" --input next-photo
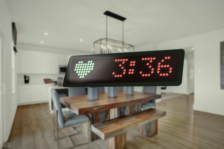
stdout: 3:36
